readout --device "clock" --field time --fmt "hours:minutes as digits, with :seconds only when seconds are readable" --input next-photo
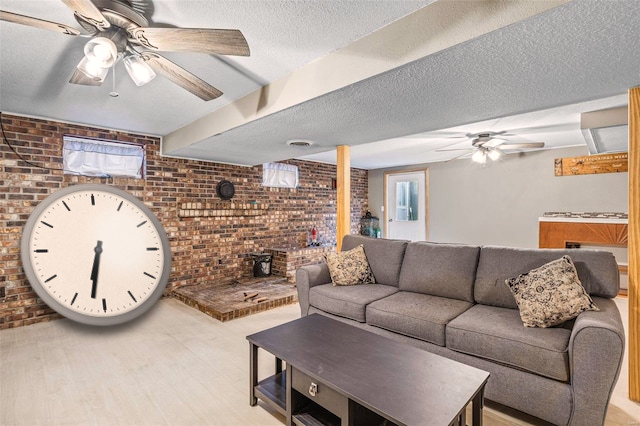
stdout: 6:32
